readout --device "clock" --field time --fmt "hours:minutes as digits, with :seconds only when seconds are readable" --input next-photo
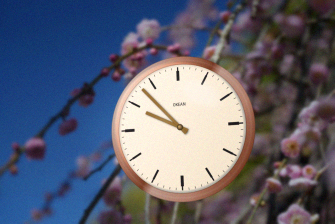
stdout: 9:53
